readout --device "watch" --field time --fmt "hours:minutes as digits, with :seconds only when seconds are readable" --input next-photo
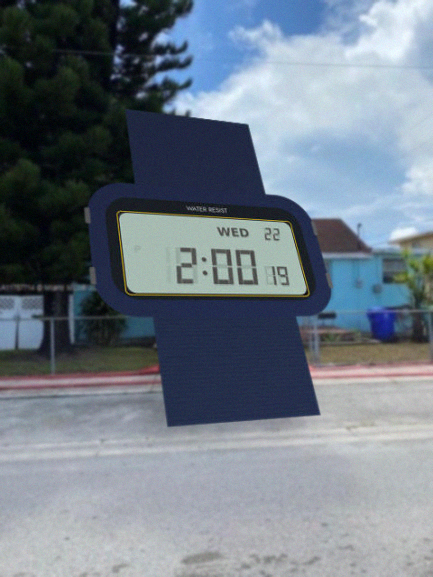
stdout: 2:00:19
